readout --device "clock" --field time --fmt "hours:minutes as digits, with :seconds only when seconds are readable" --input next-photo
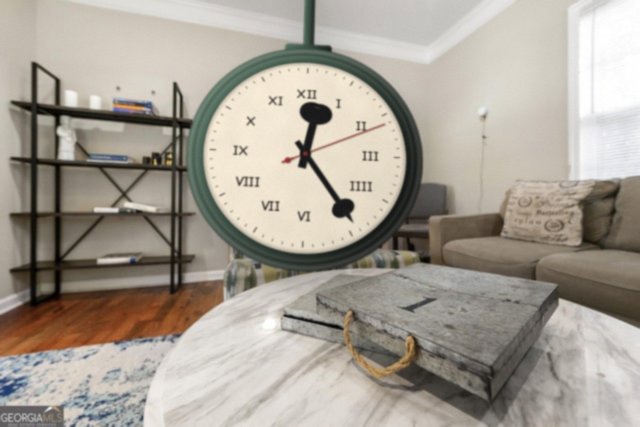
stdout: 12:24:11
